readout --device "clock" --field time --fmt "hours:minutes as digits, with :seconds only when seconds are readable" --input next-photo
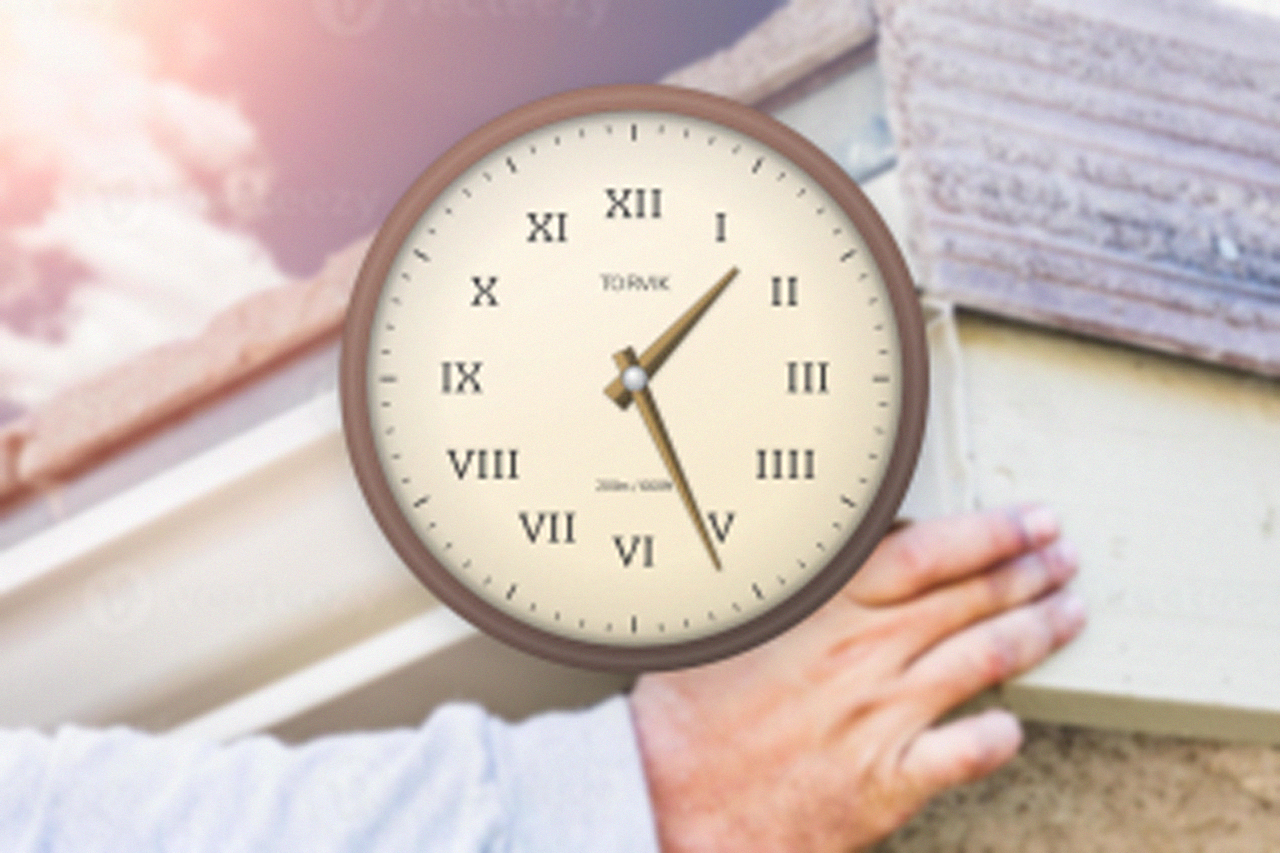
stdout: 1:26
